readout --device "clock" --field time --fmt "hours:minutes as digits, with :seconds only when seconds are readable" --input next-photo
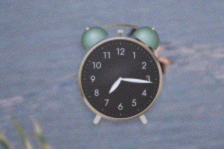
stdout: 7:16
